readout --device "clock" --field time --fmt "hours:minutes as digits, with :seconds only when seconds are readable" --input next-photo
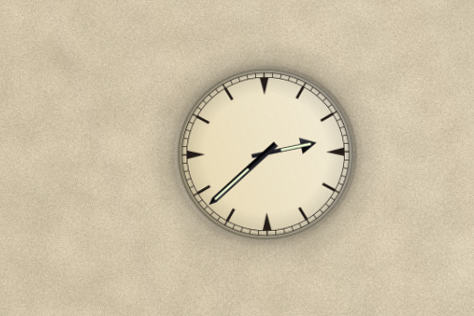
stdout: 2:38
